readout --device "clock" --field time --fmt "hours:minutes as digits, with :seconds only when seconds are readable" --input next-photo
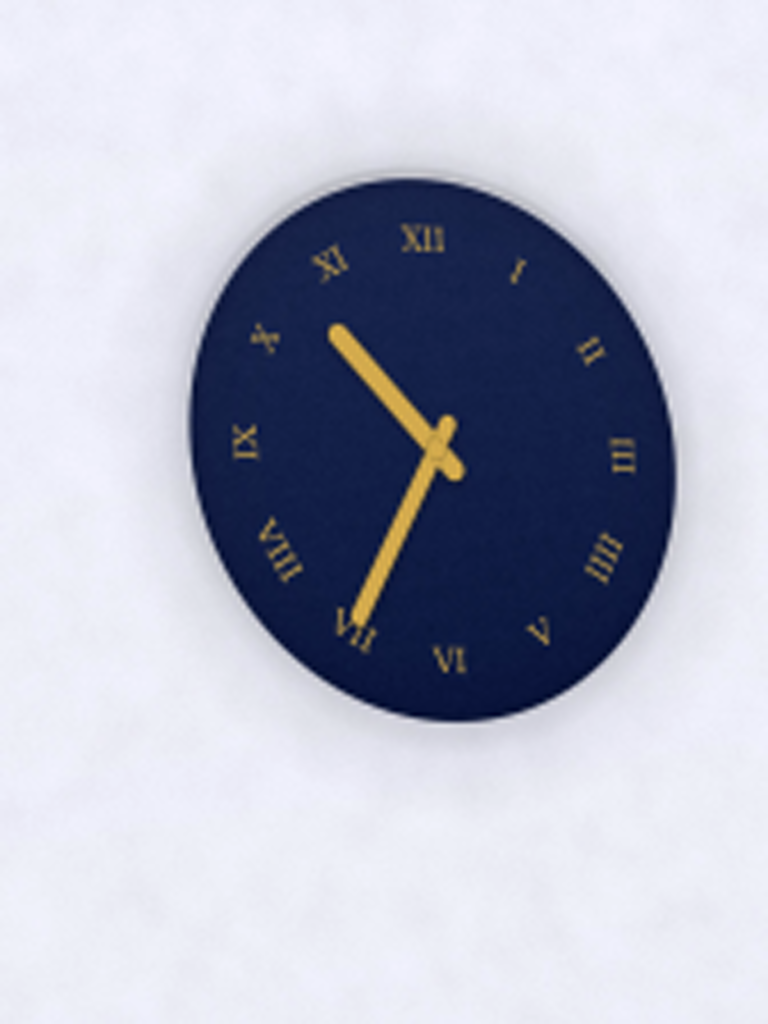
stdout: 10:35
